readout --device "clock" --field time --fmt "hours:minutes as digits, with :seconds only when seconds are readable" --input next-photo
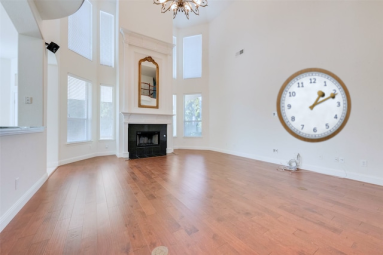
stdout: 1:11
